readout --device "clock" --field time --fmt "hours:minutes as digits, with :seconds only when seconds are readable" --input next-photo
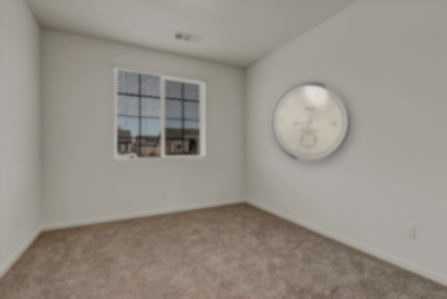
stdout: 8:33
